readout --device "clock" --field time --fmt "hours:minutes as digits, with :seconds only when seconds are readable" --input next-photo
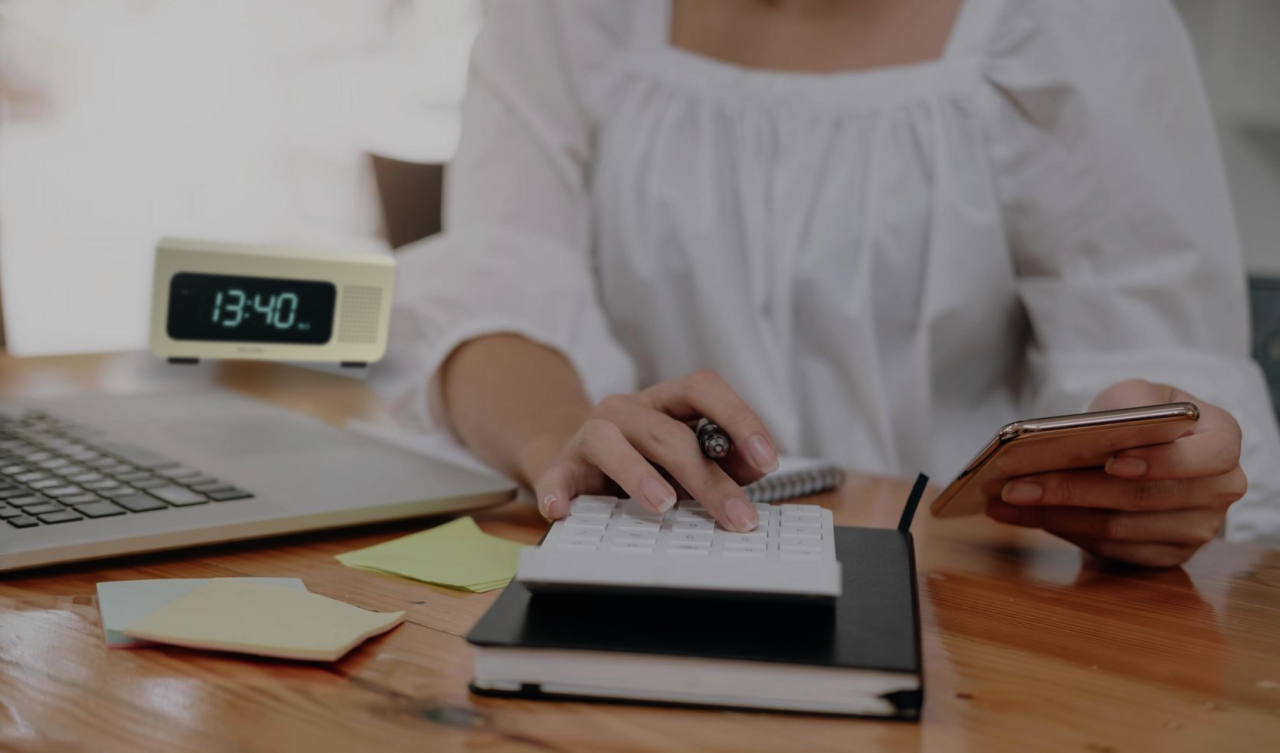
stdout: 13:40
